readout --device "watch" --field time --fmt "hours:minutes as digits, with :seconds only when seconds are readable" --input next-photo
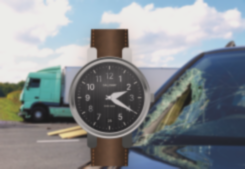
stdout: 2:20
